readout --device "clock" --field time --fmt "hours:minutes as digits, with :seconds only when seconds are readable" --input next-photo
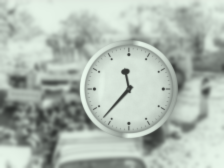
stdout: 11:37
